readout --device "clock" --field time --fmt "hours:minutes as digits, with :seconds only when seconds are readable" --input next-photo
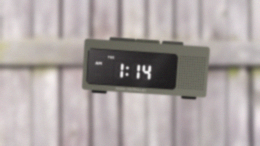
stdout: 1:14
